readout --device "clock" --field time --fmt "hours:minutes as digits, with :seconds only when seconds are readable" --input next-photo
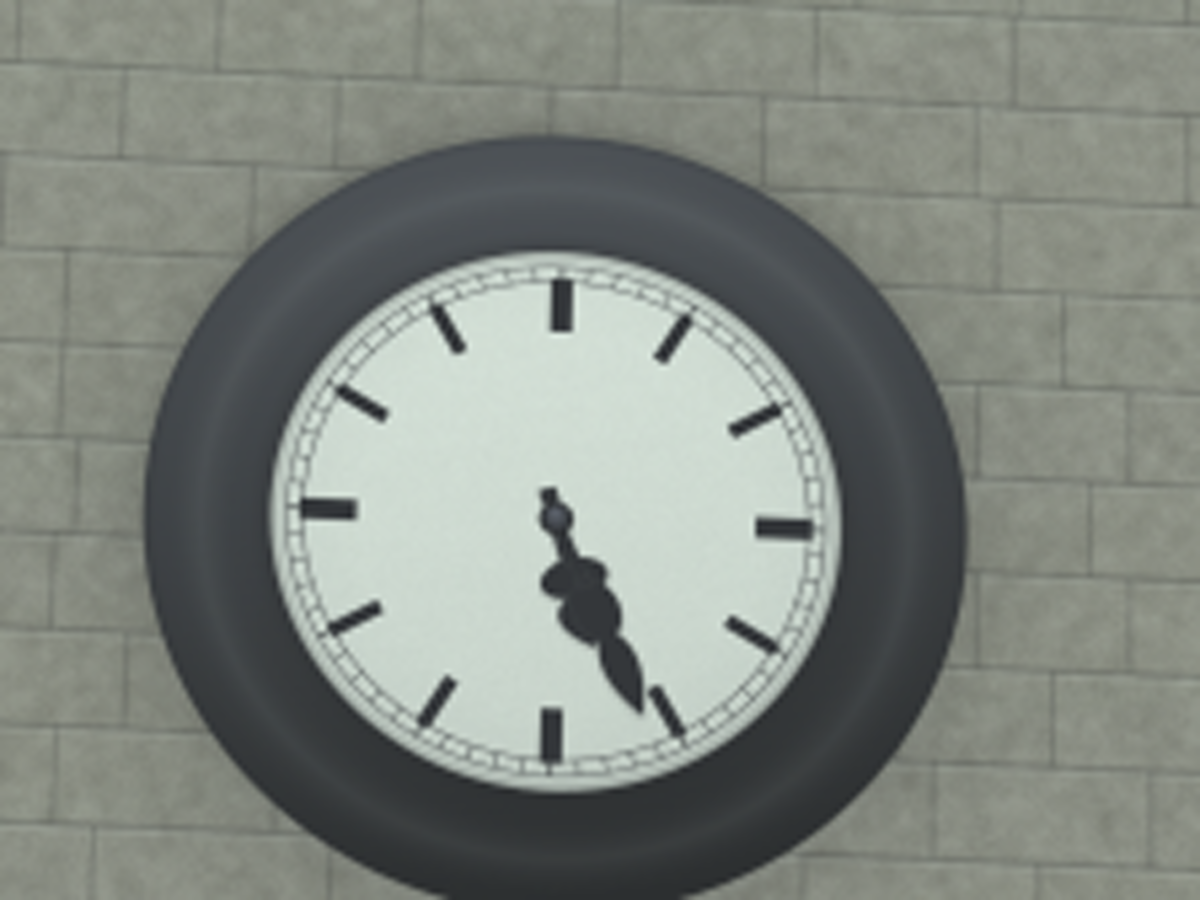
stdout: 5:26
